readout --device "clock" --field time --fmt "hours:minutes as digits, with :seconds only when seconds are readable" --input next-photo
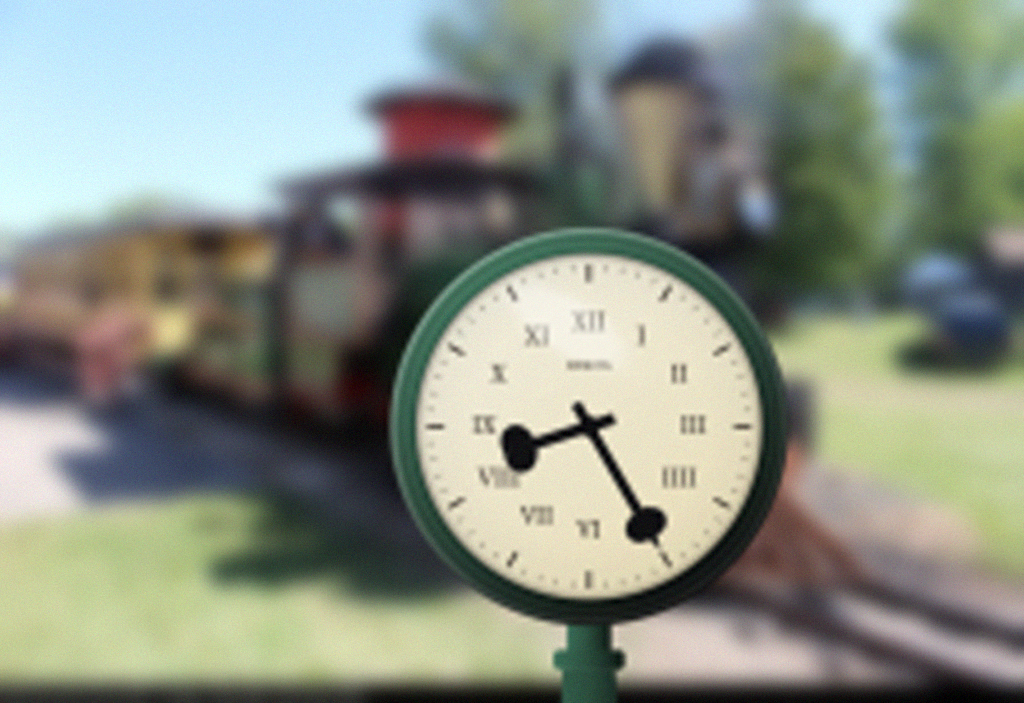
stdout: 8:25
